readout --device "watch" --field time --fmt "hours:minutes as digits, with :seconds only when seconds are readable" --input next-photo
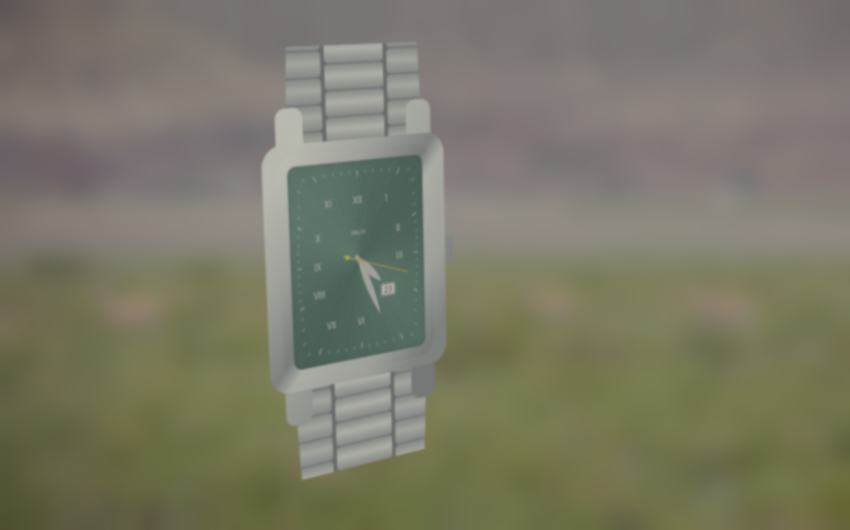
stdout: 4:26:18
